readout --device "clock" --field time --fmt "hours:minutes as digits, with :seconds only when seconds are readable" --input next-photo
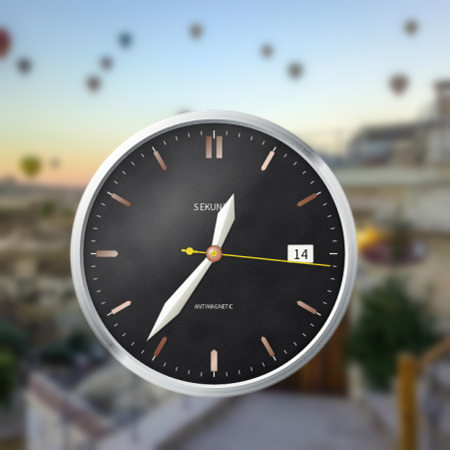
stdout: 12:36:16
